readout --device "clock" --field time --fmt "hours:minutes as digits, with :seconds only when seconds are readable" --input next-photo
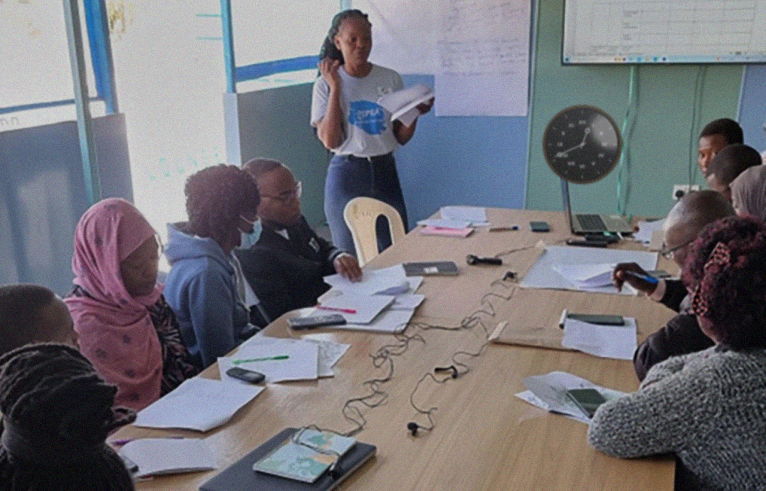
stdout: 12:41
